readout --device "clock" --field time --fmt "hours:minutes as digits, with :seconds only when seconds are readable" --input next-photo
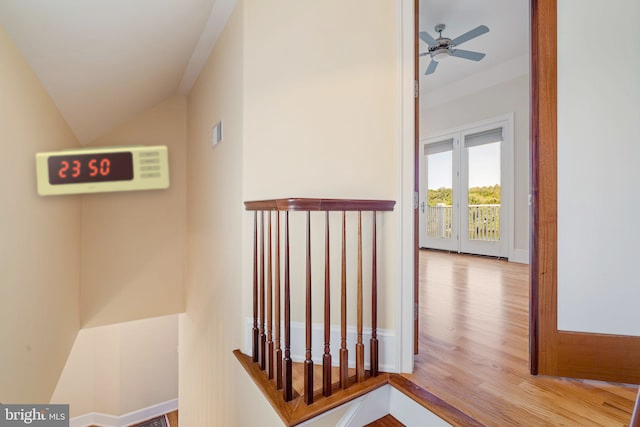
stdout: 23:50
